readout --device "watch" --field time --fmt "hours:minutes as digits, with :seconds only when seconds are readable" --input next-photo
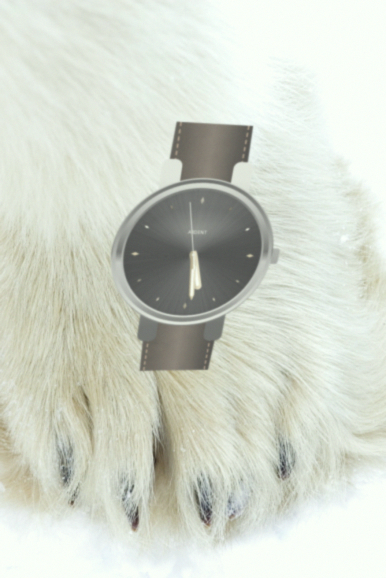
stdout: 5:28:58
